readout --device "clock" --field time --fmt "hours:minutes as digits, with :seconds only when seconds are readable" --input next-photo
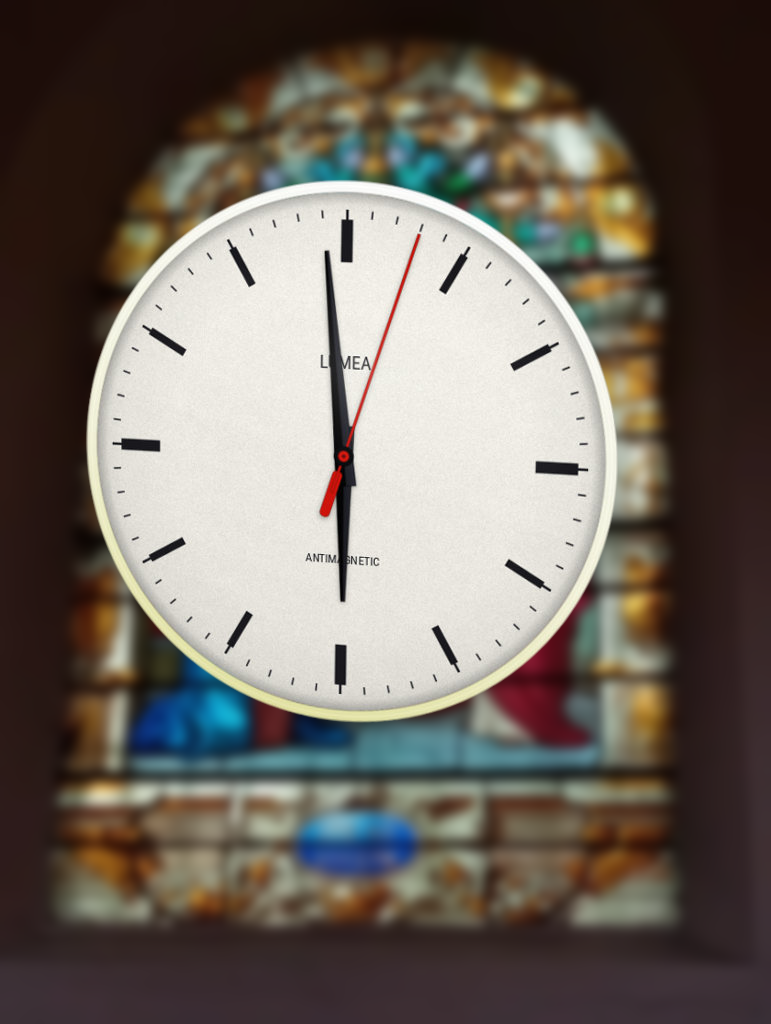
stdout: 5:59:03
